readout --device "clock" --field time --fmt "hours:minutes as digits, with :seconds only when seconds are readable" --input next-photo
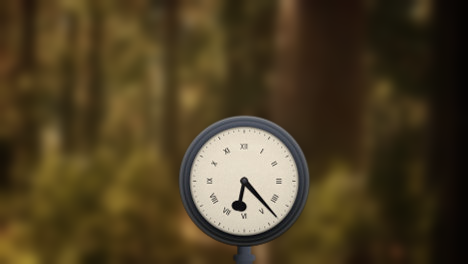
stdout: 6:23
